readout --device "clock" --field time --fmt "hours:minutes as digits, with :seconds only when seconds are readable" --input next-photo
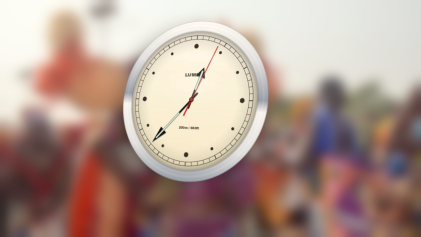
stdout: 12:37:04
